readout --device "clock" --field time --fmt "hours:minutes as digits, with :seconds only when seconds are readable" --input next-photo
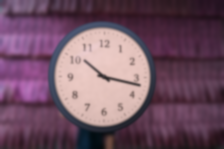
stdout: 10:17
